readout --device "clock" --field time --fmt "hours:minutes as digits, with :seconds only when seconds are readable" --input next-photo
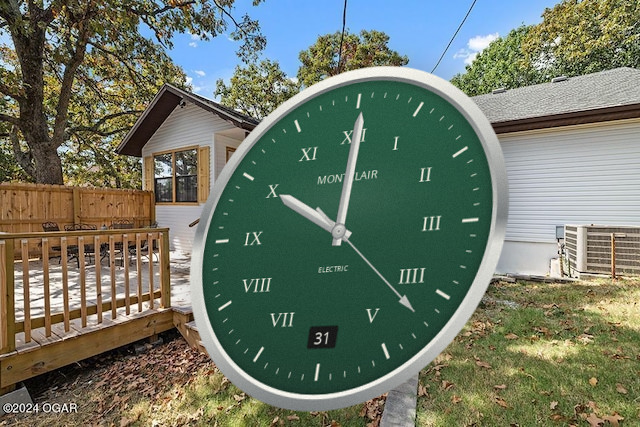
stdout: 10:00:22
